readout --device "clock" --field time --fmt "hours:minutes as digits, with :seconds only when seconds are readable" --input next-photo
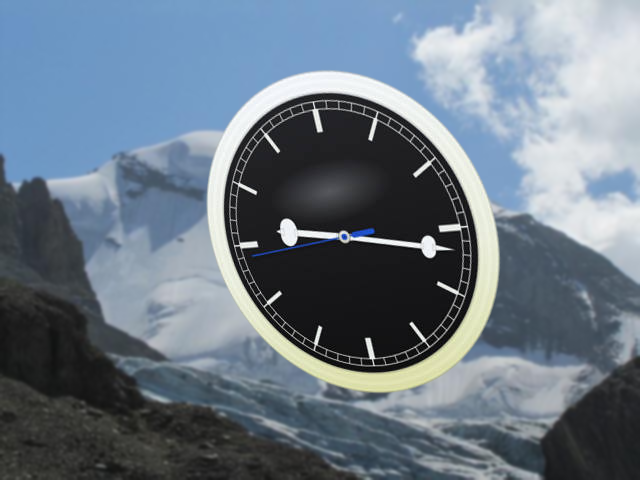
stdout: 9:16:44
